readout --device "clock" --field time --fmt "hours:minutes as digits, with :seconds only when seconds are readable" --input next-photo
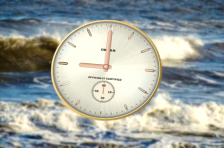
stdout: 9:00
